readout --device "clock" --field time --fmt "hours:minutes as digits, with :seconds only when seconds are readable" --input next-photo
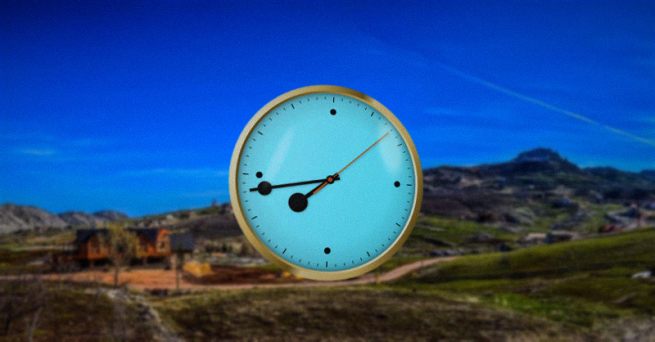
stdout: 7:43:08
